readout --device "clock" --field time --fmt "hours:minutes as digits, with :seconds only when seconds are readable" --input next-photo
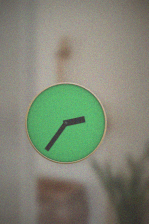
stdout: 2:36
